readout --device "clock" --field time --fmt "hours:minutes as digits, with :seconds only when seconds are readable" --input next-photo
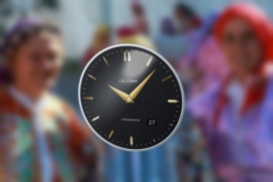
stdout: 10:07
